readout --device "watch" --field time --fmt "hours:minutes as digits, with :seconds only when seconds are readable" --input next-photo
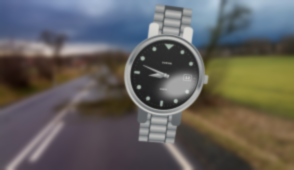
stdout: 8:48
